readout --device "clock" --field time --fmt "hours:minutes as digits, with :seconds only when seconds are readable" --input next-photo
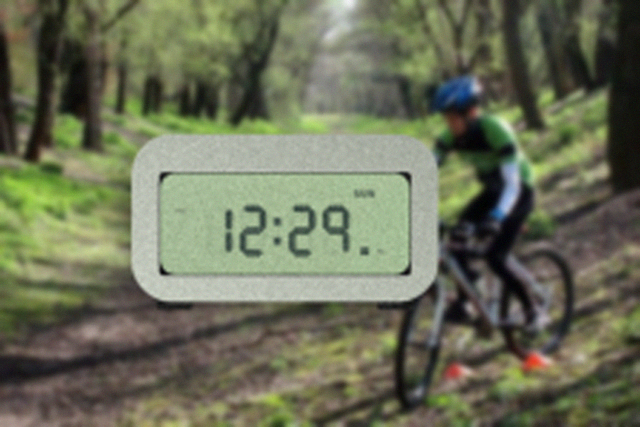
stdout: 12:29
